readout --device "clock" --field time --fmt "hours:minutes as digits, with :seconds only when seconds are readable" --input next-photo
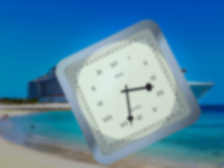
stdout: 3:33
